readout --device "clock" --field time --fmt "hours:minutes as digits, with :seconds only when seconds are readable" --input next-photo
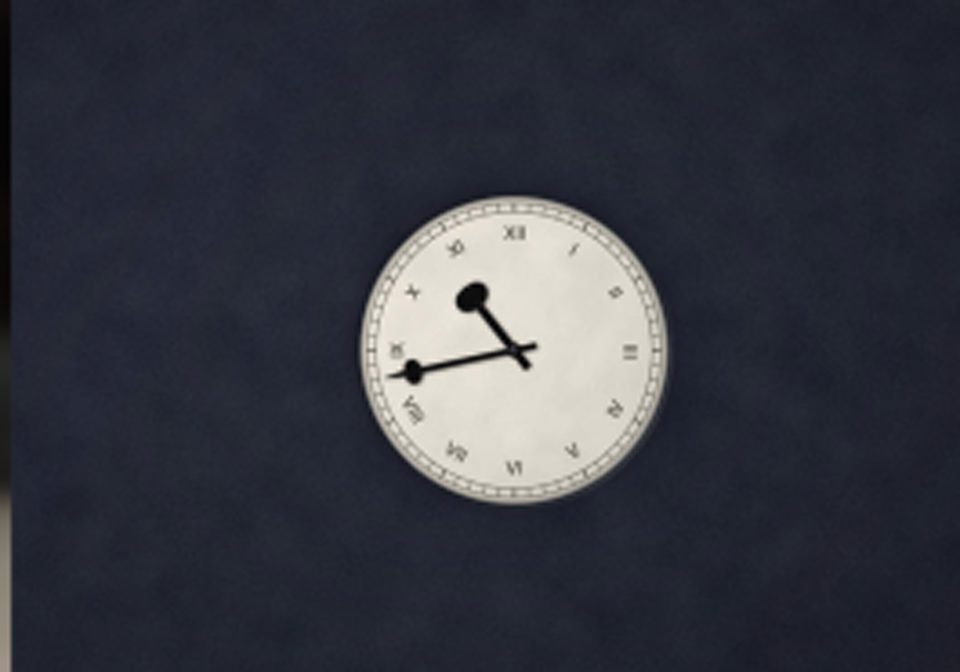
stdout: 10:43
